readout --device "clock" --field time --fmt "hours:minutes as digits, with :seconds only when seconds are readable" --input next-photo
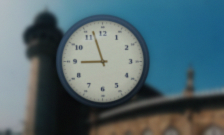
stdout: 8:57
